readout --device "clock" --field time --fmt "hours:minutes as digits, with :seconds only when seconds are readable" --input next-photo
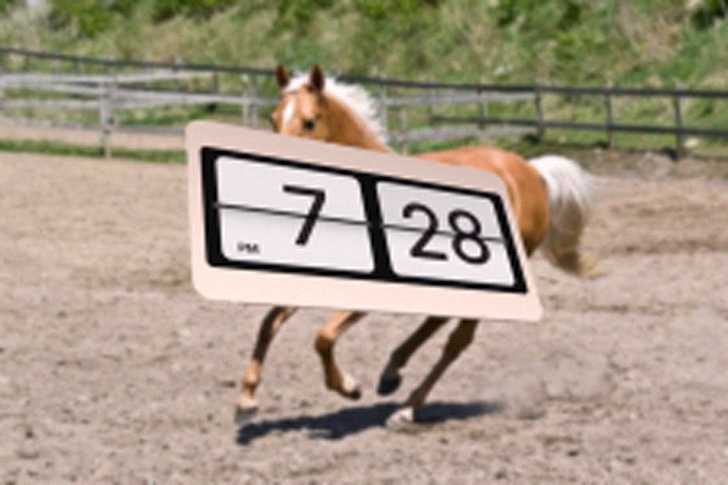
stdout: 7:28
